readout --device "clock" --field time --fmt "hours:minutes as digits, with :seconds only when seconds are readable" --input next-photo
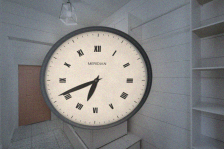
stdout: 6:41
